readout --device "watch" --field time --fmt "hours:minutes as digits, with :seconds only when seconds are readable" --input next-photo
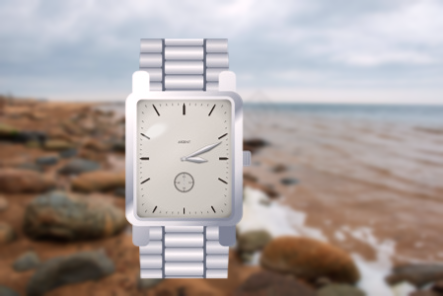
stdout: 3:11
